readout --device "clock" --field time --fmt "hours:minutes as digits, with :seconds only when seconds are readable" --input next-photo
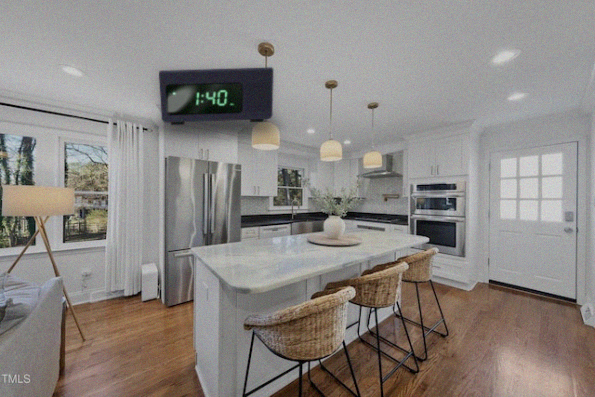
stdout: 1:40
